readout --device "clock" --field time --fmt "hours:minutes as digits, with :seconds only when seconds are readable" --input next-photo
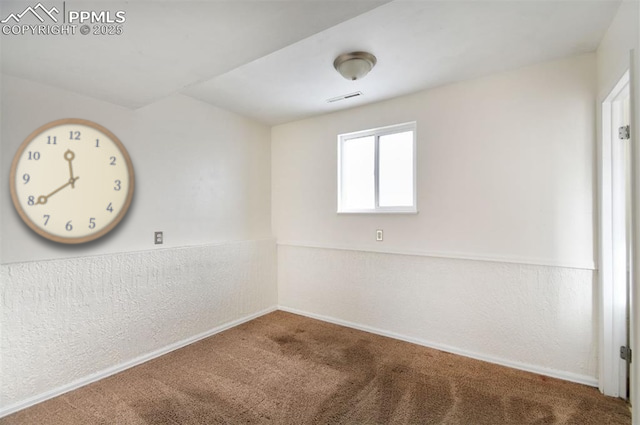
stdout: 11:39
